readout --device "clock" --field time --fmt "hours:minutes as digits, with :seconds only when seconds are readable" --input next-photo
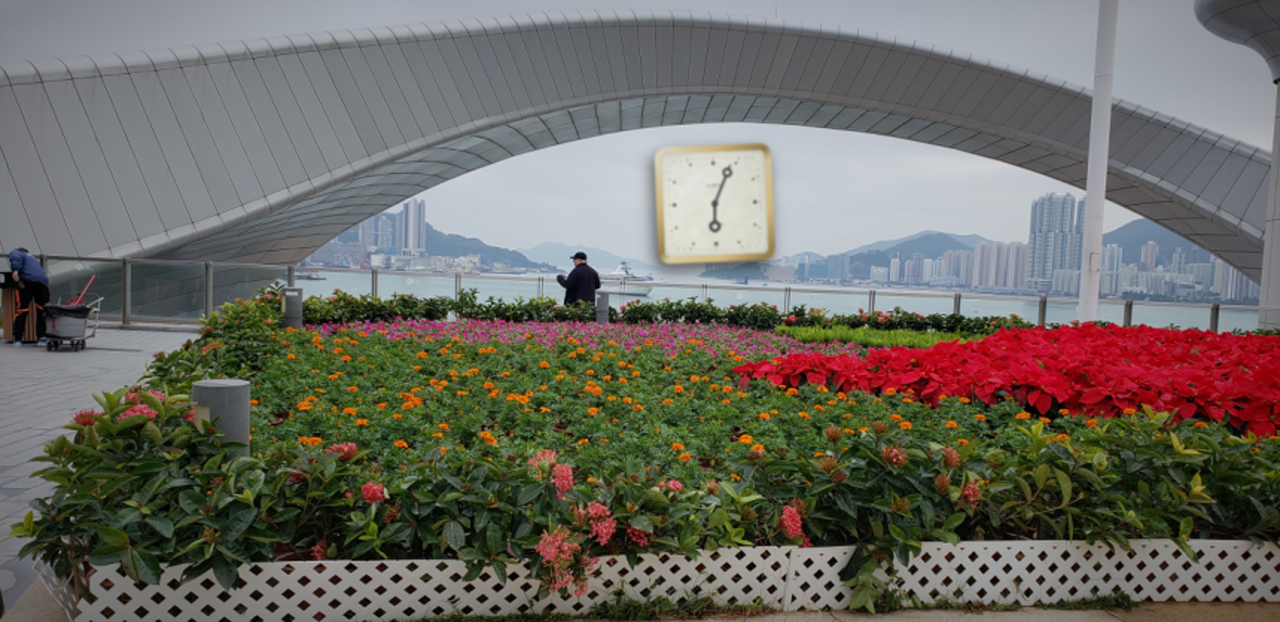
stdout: 6:04
